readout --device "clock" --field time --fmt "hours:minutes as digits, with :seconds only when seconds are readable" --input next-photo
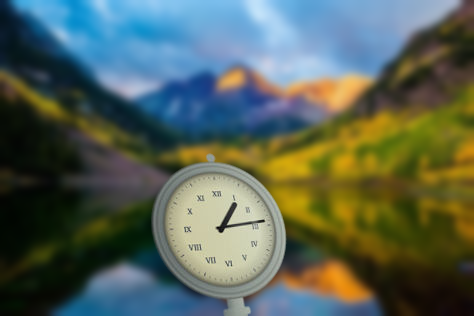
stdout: 1:14
